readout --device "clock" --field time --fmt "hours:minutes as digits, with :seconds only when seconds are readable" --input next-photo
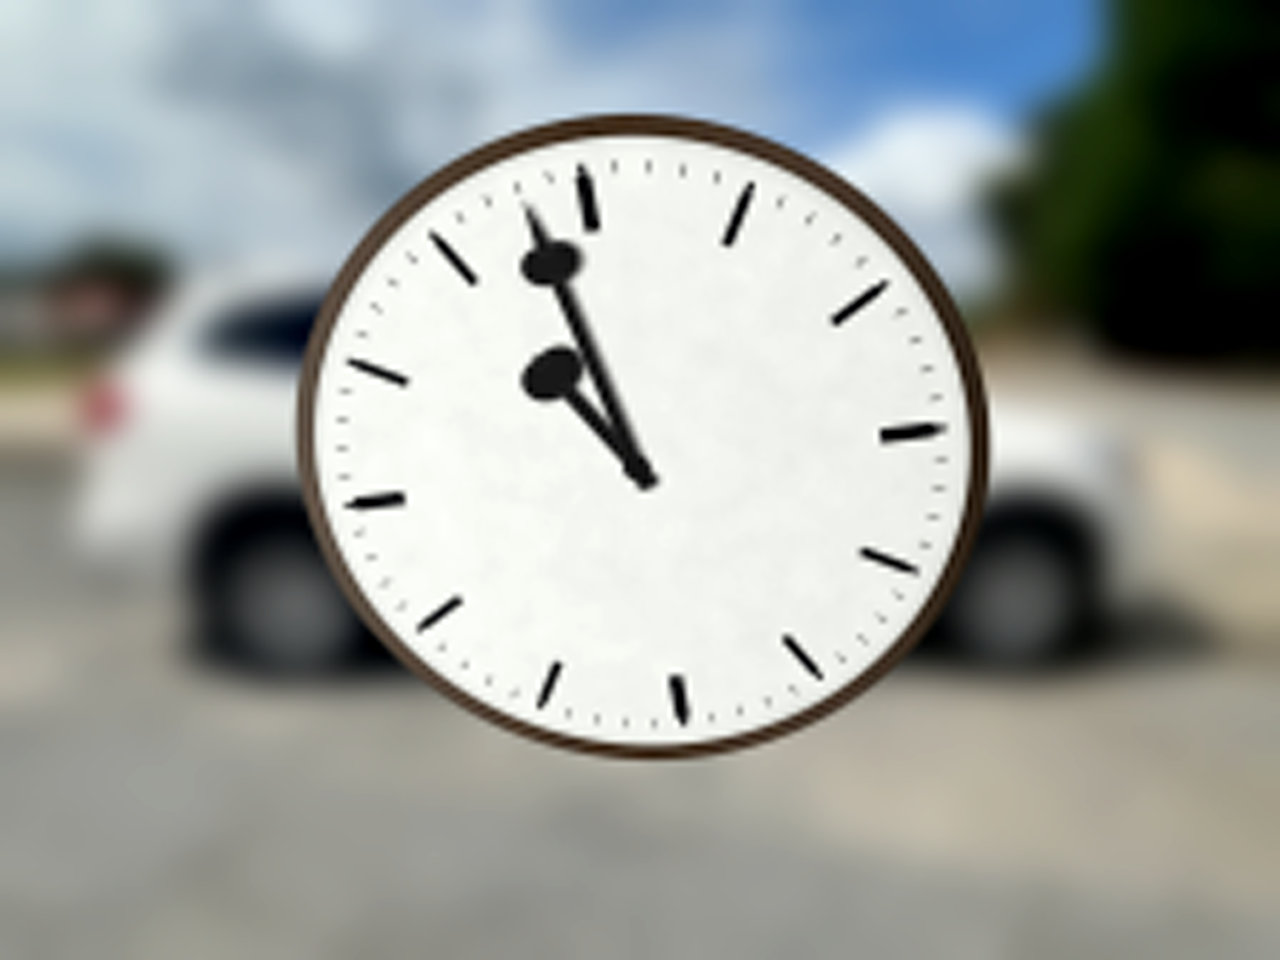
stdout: 10:58
